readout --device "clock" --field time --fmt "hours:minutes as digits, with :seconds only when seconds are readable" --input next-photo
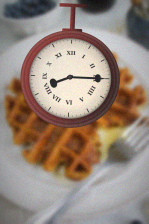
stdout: 8:15
